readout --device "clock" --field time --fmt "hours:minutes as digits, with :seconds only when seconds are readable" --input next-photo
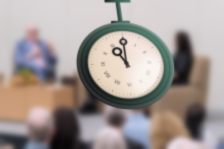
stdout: 11:00
